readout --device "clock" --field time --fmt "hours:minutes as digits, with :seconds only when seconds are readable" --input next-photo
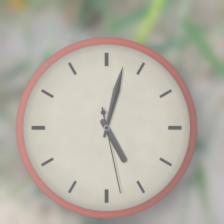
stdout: 5:02:28
